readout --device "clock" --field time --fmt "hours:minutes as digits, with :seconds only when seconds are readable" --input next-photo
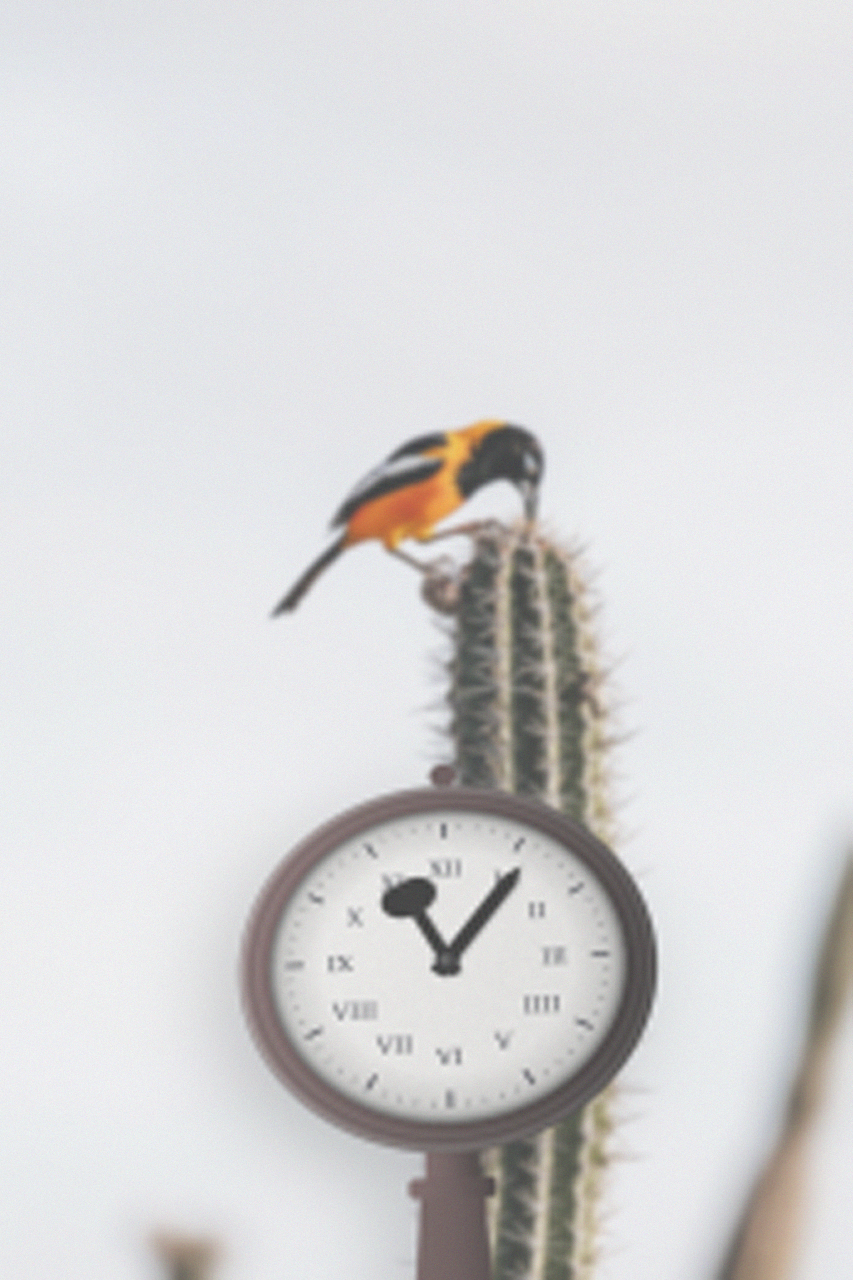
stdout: 11:06
